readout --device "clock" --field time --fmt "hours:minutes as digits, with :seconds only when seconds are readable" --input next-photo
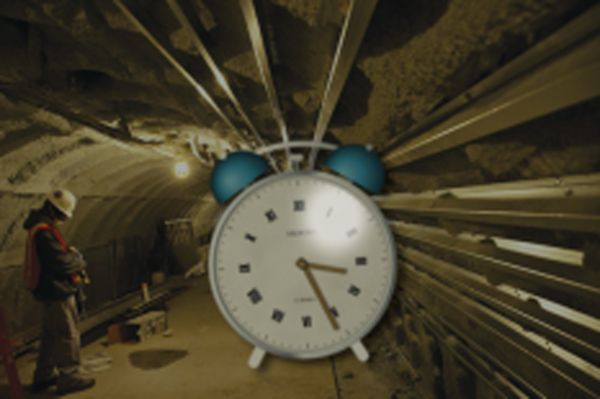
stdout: 3:26
